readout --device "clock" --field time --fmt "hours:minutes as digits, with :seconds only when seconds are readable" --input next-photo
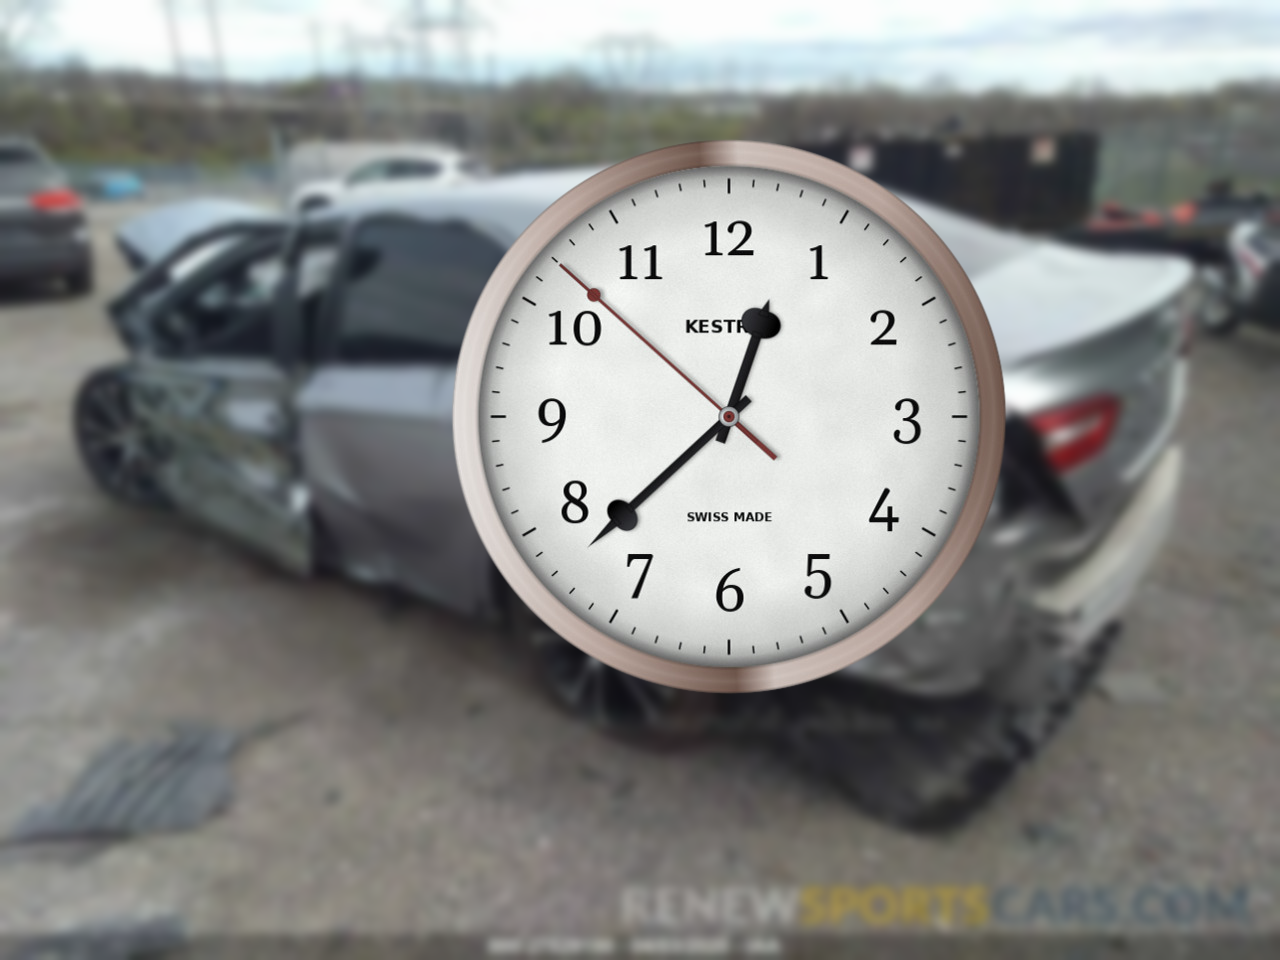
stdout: 12:37:52
